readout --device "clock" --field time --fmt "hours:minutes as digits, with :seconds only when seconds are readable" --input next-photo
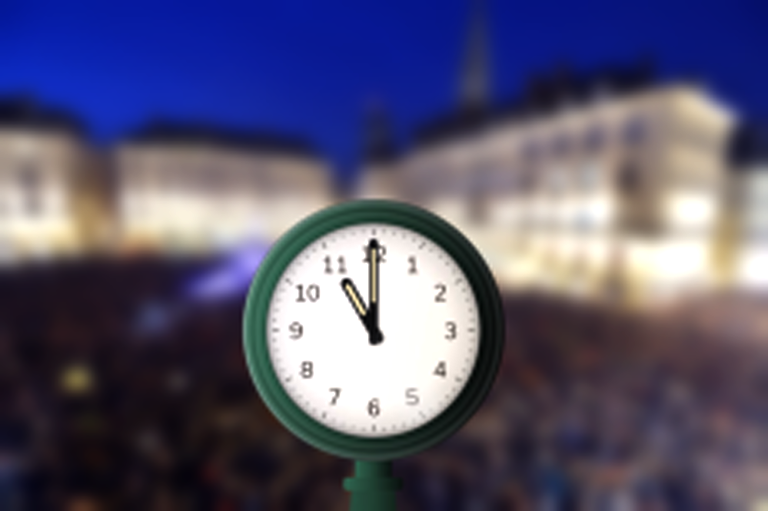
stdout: 11:00
